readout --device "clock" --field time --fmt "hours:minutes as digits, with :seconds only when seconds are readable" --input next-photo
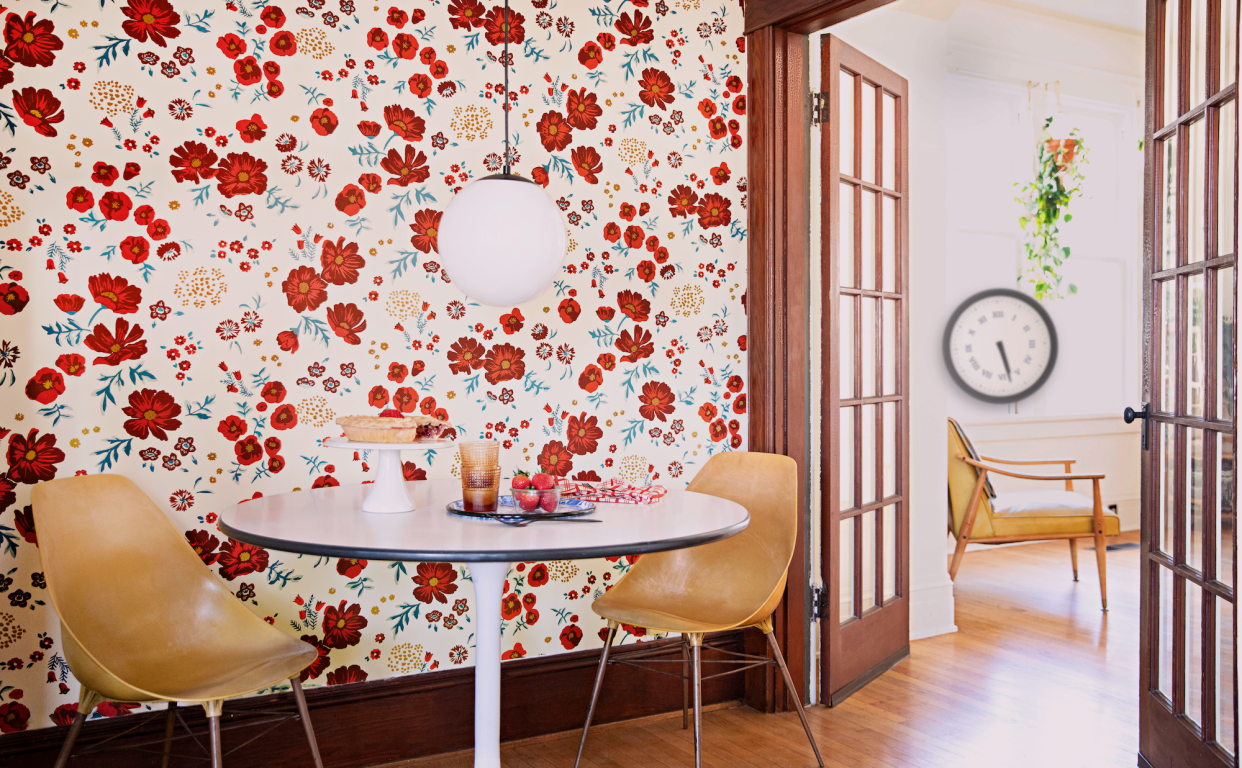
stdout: 5:28
